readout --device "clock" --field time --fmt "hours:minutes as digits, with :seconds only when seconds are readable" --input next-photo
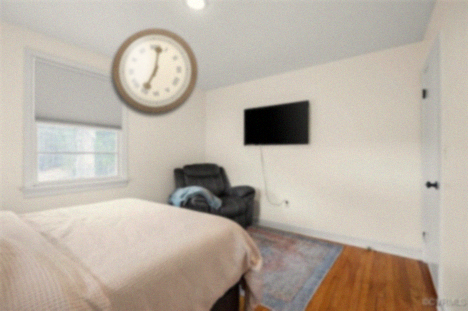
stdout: 7:02
